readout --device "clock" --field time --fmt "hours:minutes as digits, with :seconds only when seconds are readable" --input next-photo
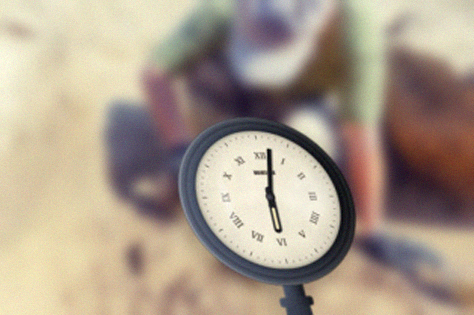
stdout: 6:02
